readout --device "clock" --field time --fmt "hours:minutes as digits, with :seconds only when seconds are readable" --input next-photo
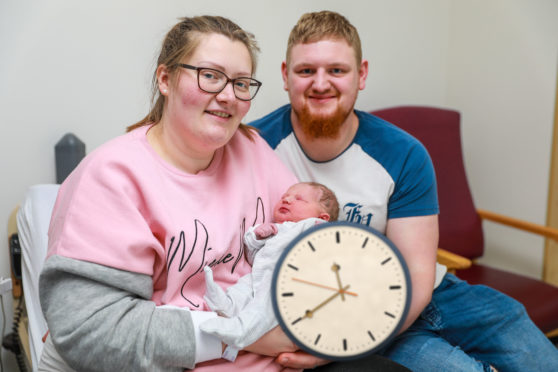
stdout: 11:39:48
